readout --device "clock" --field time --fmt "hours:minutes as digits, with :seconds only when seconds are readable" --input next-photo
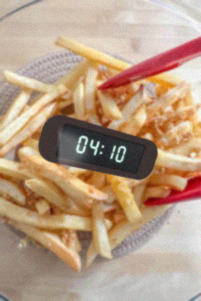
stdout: 4:10
